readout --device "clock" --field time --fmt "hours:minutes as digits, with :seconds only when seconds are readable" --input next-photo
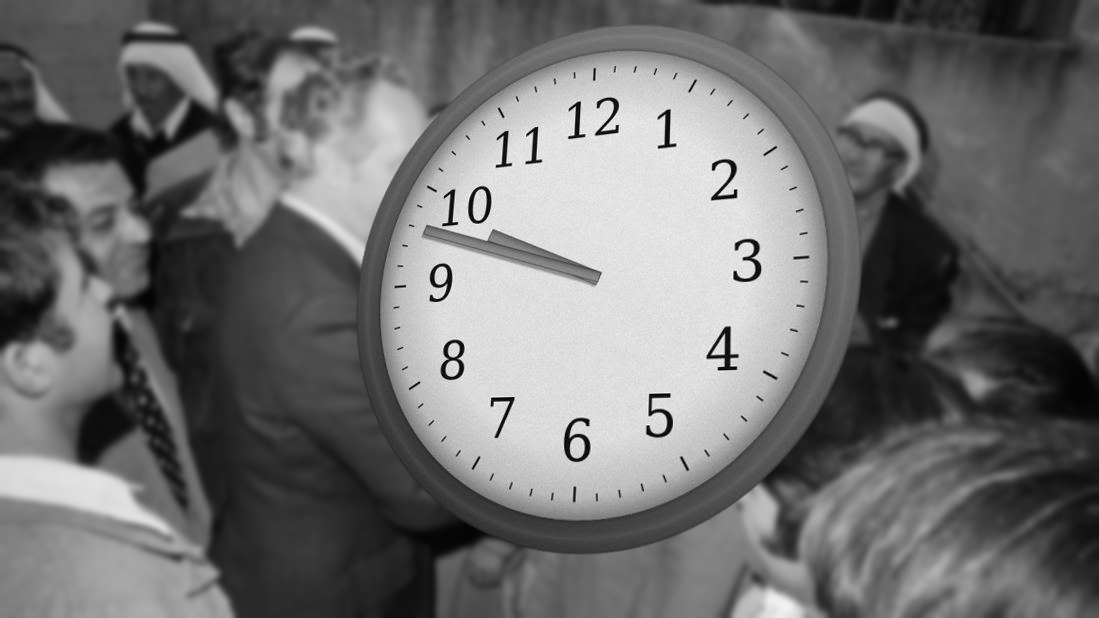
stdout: 9:48
